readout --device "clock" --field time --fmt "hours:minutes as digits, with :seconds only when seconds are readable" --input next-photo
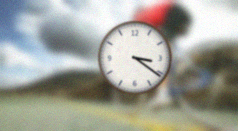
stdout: 3:21
